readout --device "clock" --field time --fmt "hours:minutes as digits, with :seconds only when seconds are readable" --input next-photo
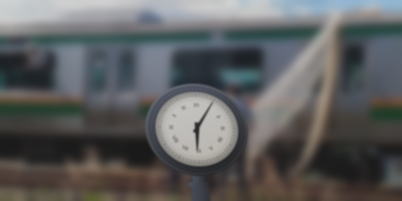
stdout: 6:05
